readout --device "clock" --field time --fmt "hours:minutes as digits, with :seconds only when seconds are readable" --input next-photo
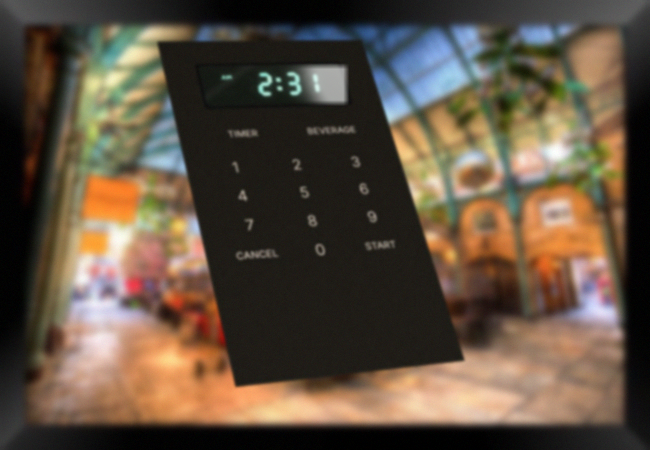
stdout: 2:31
